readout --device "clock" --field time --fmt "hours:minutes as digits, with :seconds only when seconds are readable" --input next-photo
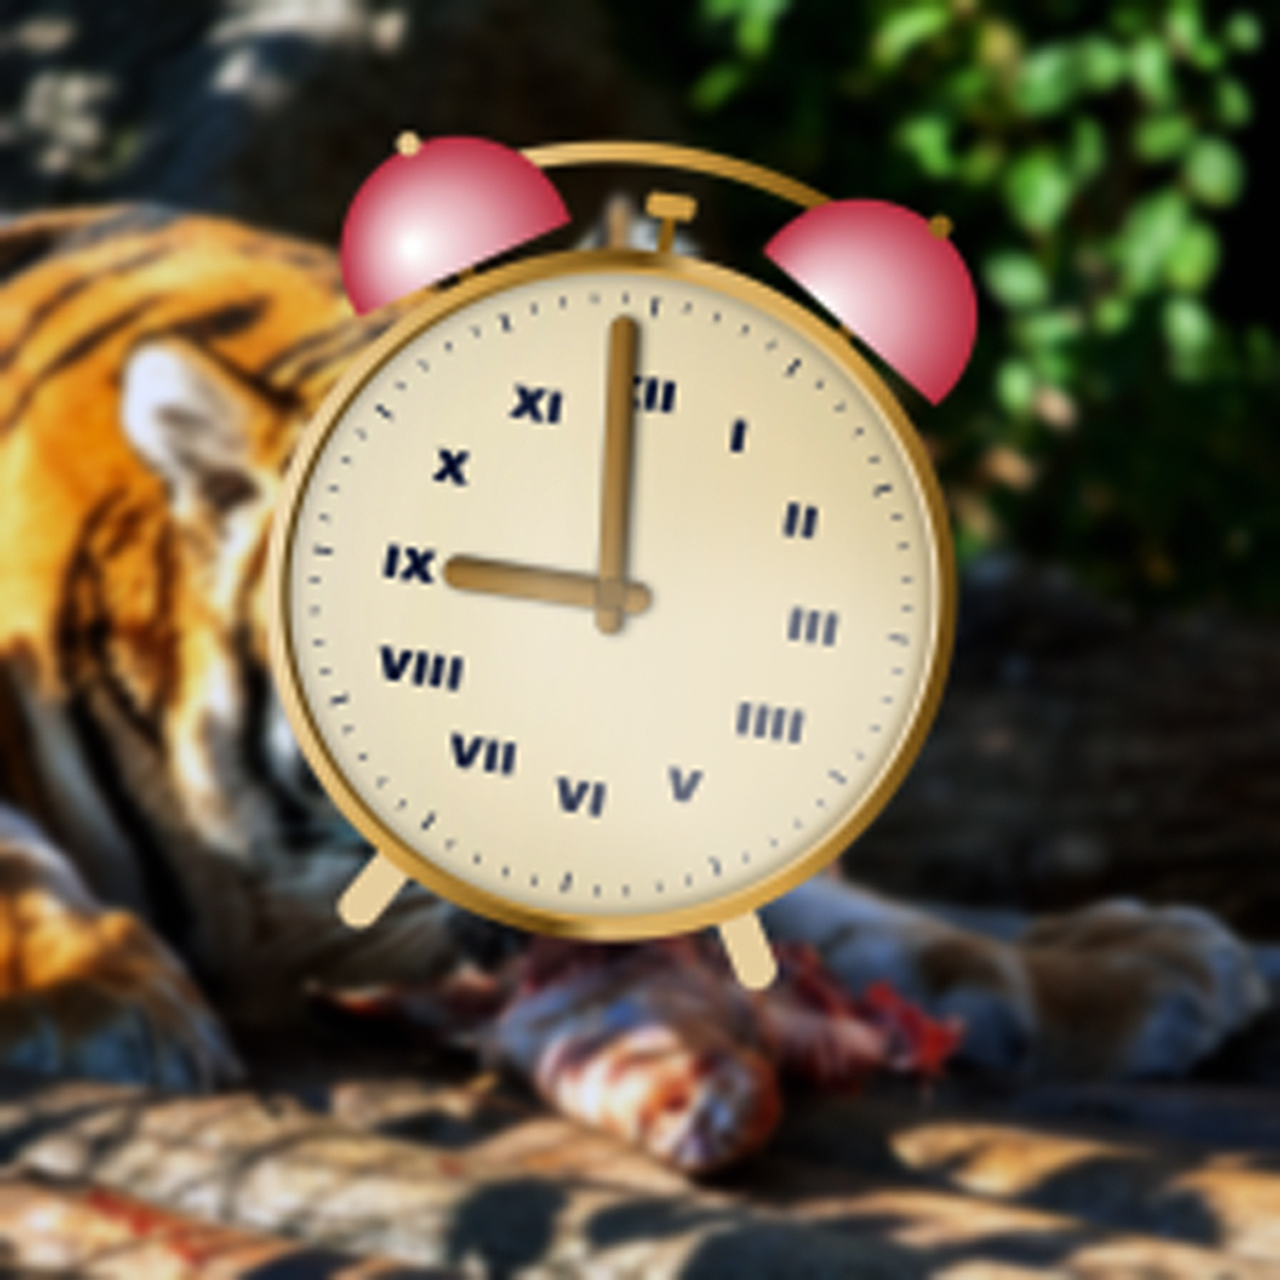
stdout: 8:59
